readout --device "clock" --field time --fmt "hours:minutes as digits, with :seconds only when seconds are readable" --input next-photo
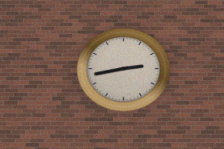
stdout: 2:43
